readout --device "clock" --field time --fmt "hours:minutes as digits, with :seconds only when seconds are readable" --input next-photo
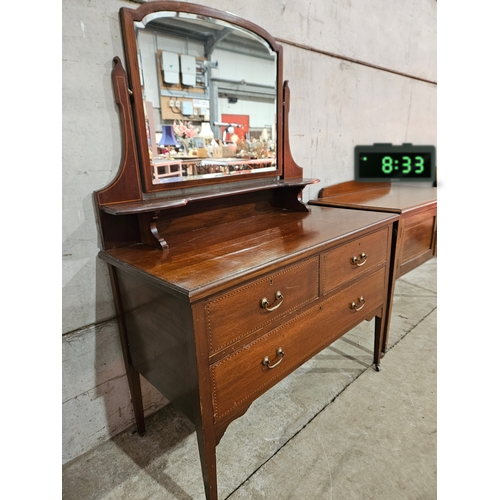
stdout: 8:33
